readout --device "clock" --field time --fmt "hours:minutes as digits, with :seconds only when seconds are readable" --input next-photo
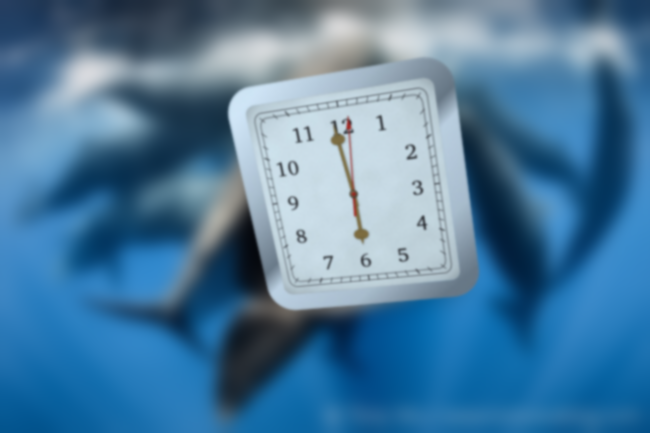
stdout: 5:59:01
